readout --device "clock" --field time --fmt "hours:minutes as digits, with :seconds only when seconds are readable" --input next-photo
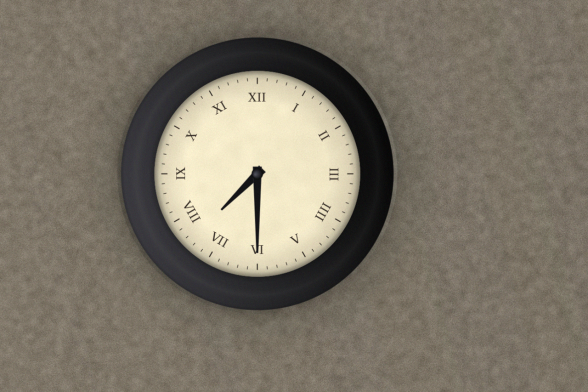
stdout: 7:30
